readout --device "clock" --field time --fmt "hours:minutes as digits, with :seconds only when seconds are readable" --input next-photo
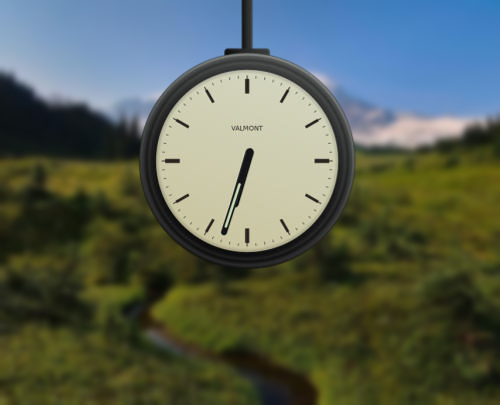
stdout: 6:33
